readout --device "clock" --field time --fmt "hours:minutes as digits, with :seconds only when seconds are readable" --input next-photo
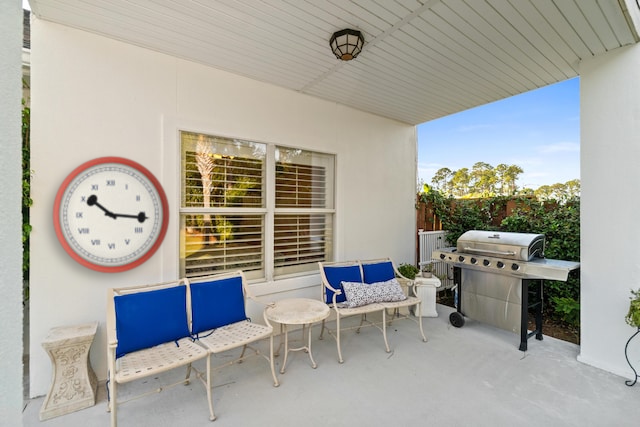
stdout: 10:16
